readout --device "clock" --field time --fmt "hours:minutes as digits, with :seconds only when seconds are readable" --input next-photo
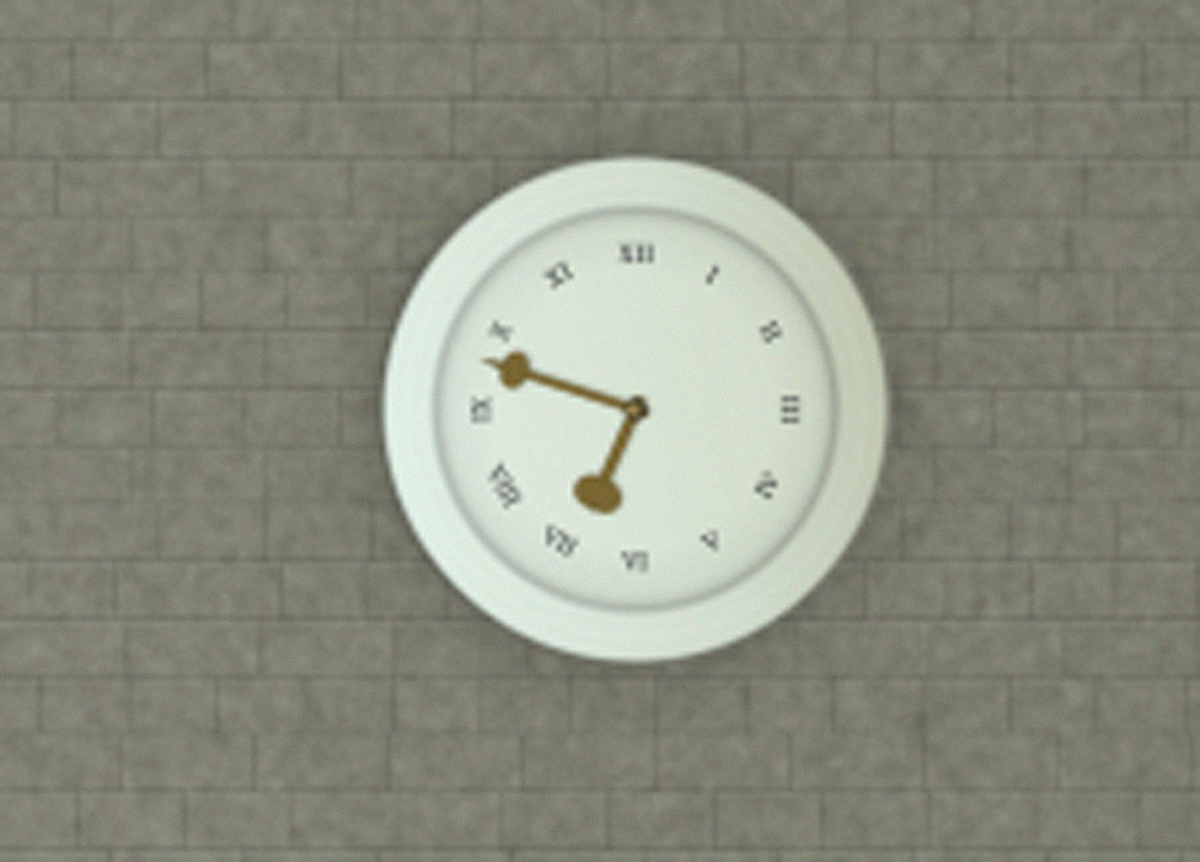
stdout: 6:48
